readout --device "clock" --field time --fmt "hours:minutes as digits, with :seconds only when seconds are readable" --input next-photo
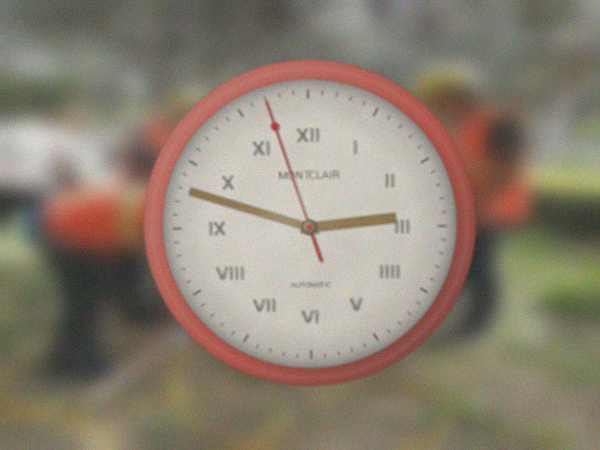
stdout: 2:47:57
